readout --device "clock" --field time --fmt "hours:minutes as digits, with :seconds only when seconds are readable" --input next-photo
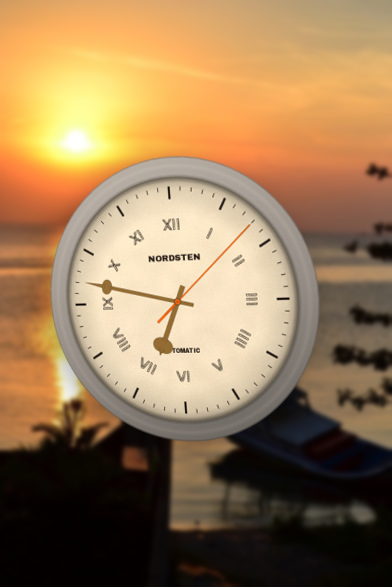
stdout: 6:47:08
